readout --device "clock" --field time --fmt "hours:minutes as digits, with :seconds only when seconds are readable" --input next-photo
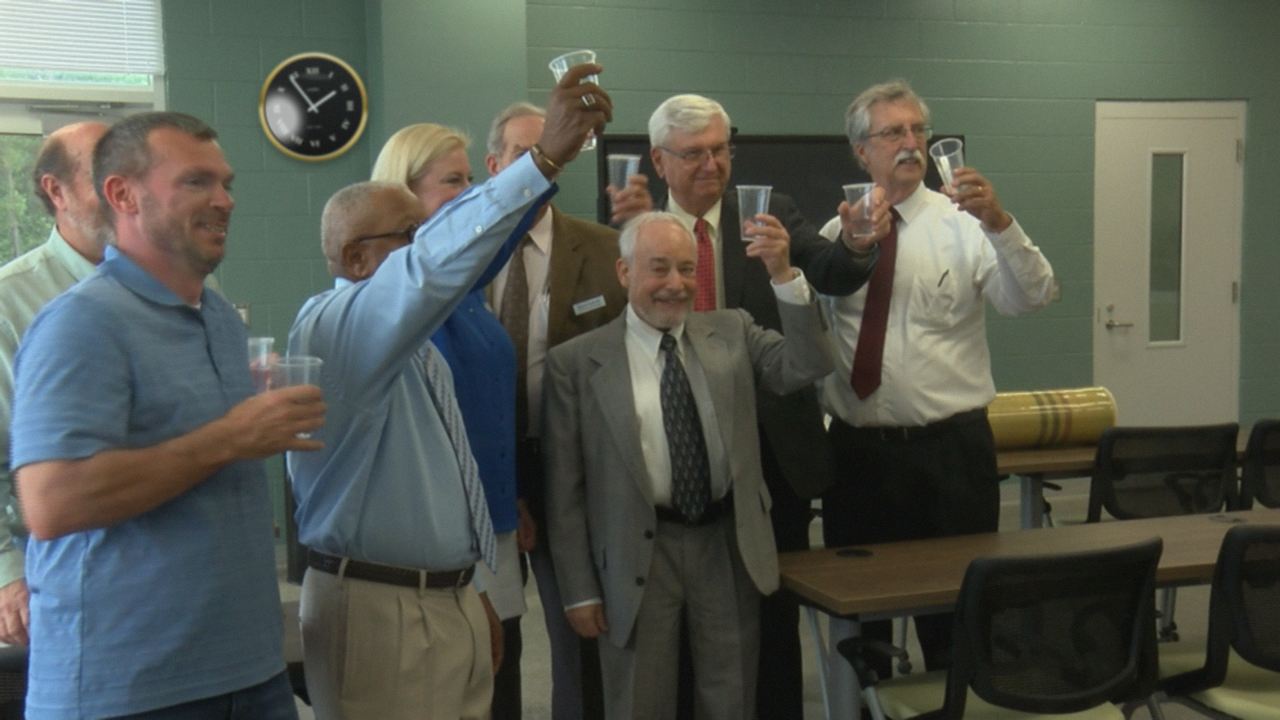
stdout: 1:54
